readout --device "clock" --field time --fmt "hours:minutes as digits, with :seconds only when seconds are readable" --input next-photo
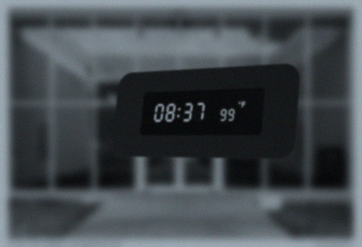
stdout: 8:37
